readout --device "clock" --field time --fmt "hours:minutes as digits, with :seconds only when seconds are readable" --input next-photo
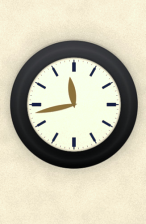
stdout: 11:43
